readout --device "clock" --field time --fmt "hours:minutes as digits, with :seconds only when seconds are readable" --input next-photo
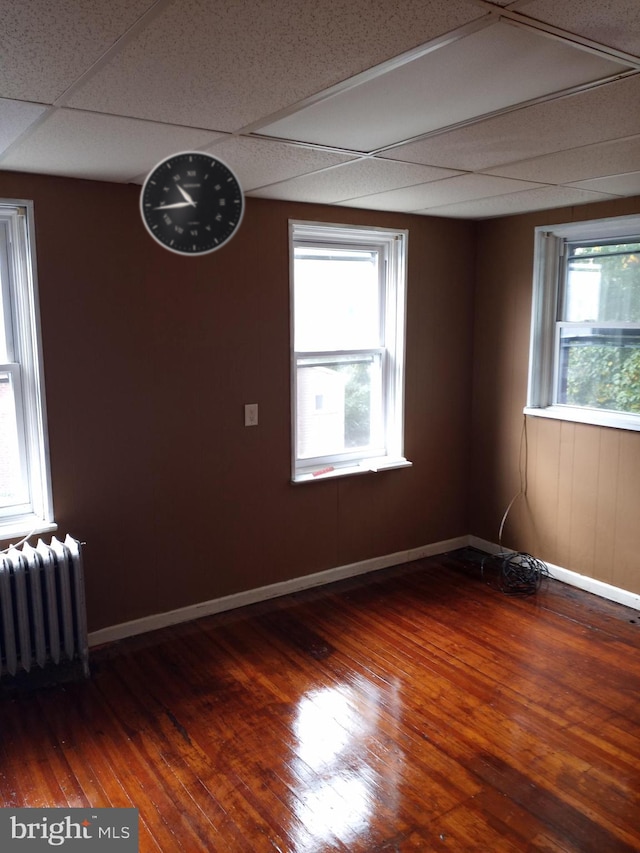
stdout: 10:44
